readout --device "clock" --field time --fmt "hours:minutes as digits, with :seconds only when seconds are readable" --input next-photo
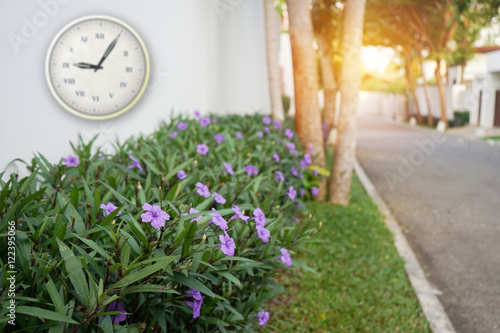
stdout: 9:05
